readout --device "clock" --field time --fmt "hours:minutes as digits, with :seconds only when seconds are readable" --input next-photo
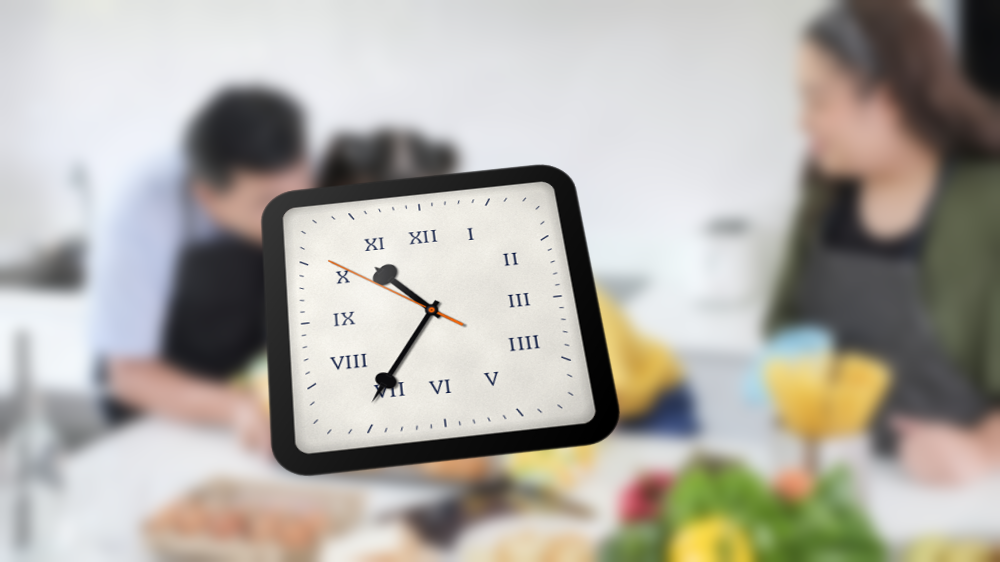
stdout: 10:35:51
